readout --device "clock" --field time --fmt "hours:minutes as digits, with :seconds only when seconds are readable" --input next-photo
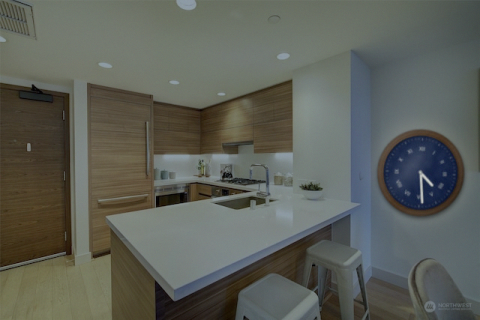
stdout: 4:29
